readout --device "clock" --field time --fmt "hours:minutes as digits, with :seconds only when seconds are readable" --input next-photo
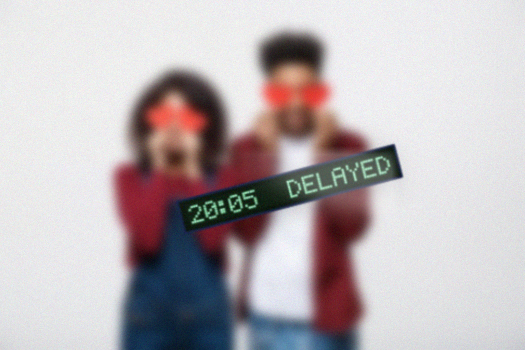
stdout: 20:05
